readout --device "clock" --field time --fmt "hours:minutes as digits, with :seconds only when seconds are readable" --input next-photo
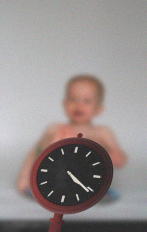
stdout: 4:21
